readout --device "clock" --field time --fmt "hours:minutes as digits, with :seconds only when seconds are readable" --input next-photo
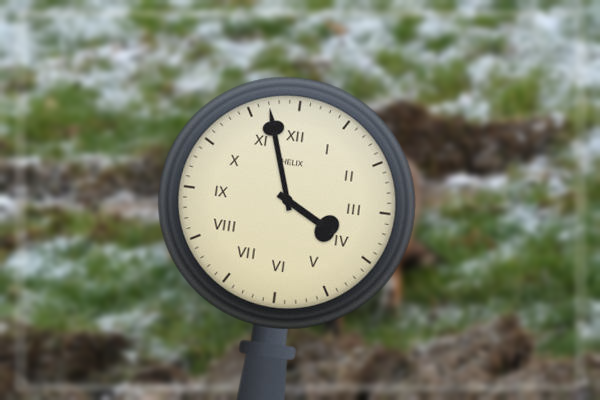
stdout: 3:57
